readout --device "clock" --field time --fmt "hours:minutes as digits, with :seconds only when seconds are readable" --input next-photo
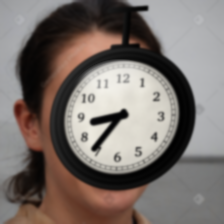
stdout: 8:36
